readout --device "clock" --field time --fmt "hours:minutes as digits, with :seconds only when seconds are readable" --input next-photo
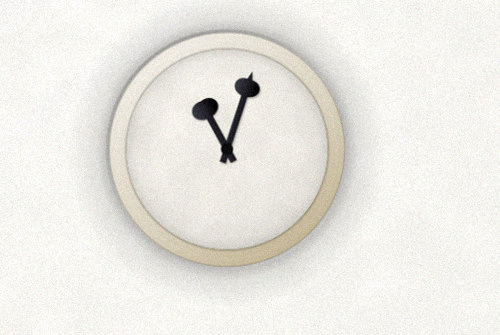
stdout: 11:03
